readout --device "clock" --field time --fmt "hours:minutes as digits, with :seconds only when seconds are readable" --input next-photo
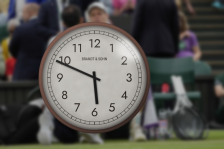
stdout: 5:49
